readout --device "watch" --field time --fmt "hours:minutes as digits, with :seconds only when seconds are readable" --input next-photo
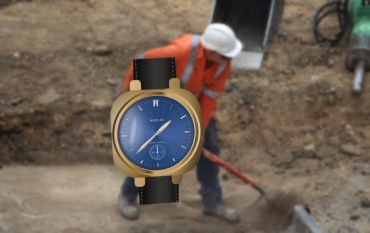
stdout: 1:38
